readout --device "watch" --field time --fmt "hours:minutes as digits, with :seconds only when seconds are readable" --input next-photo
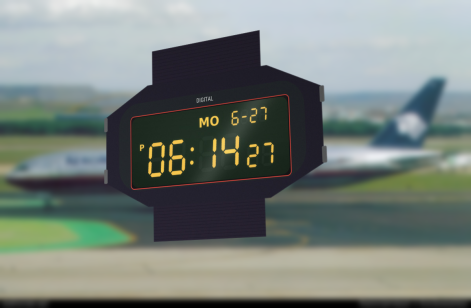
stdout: 6:14:27
